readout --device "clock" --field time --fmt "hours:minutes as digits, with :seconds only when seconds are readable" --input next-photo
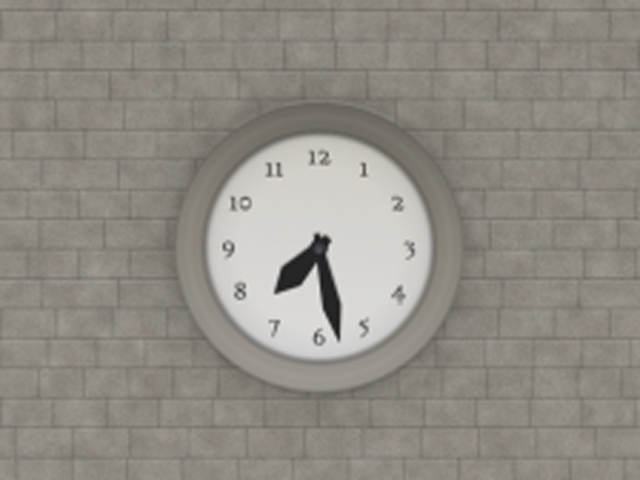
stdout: 7:28
